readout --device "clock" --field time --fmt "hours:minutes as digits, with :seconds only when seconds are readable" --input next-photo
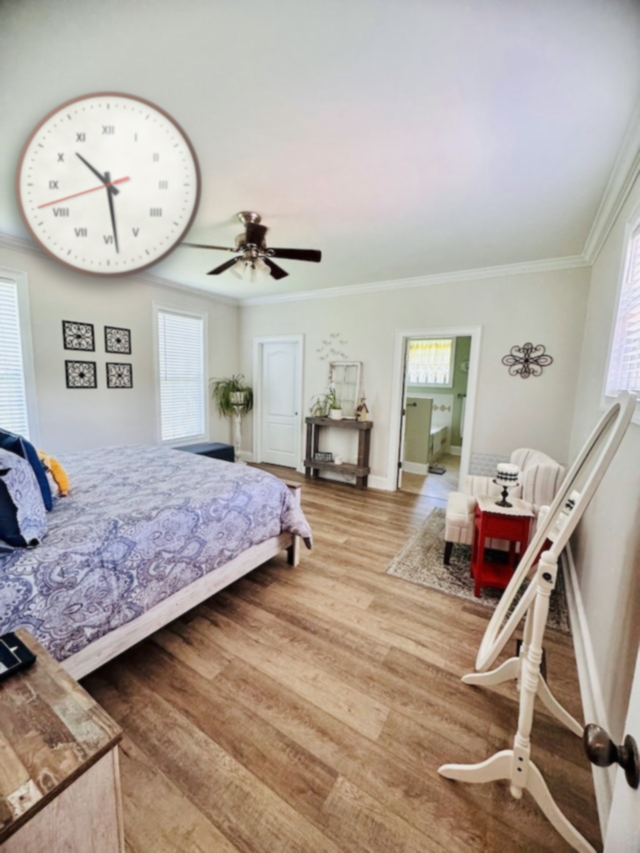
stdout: 10:28:42
